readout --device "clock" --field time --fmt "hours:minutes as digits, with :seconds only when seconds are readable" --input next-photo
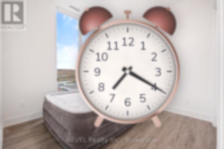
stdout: 7:20
